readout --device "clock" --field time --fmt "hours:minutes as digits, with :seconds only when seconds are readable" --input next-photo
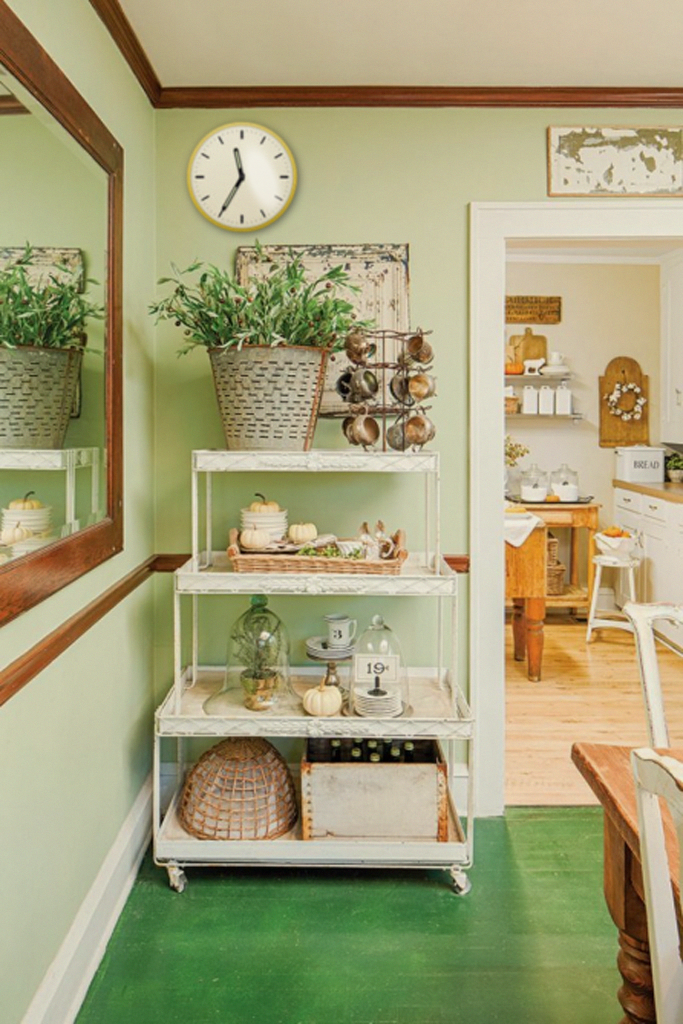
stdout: 11:35
